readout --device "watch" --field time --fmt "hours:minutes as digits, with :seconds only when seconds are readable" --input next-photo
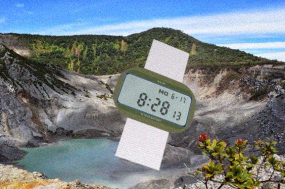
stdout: 8:28:13
